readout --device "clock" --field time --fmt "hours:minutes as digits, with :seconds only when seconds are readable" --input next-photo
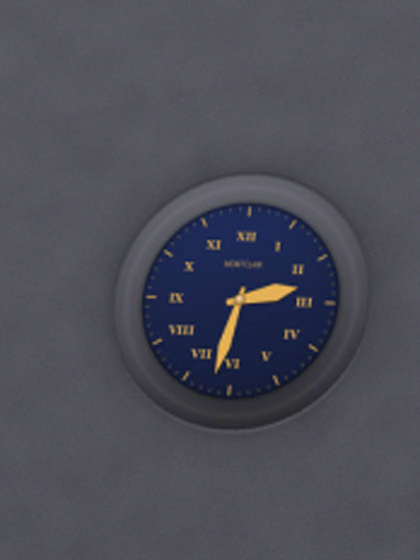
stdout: 2:32
